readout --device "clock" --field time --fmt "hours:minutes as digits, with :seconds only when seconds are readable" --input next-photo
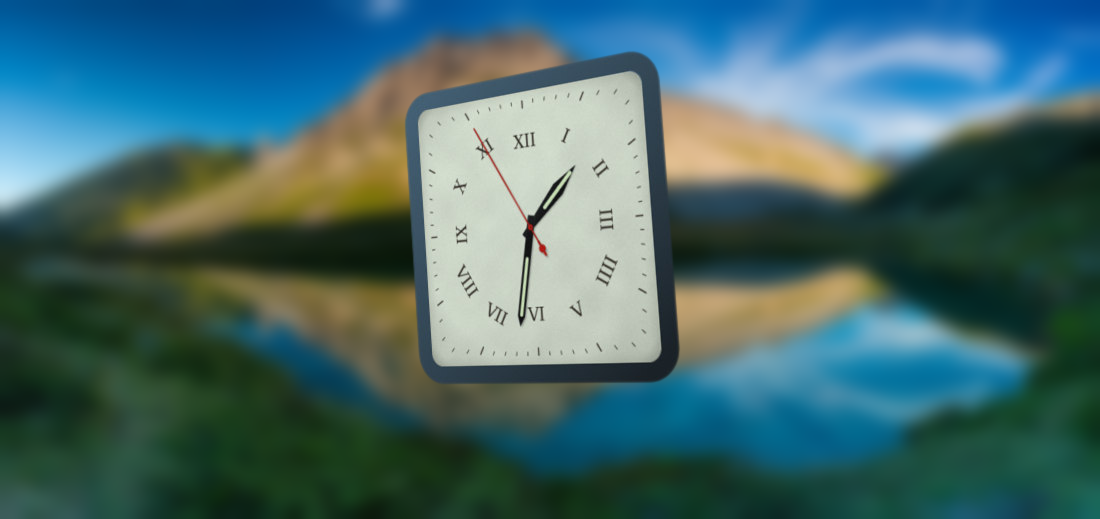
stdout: 1:31:55
